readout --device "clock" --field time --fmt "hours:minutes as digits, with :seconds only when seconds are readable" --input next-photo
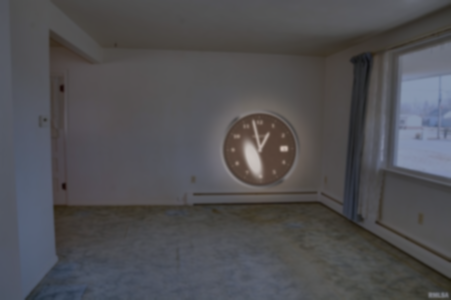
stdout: 12:58
